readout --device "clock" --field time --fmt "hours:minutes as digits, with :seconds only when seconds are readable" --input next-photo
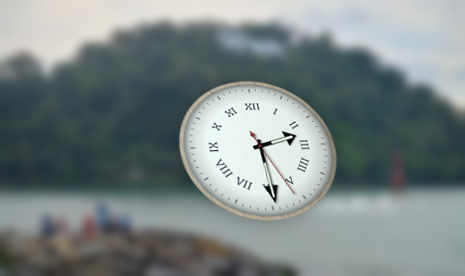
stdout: 2:29:26
